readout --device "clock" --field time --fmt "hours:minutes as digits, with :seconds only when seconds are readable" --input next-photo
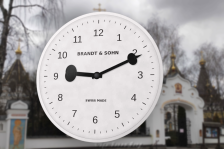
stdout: 9:11
